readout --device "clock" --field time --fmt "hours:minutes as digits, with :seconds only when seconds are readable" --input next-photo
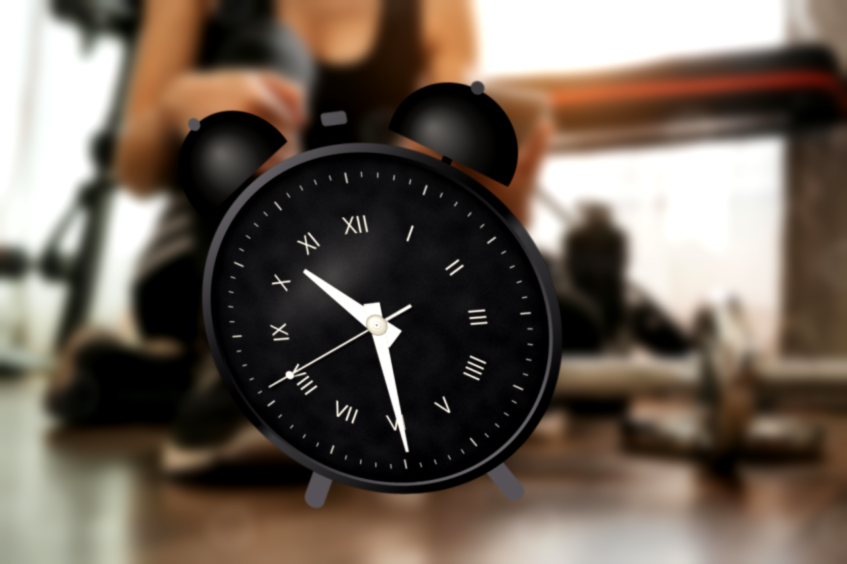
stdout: 10:29:41
